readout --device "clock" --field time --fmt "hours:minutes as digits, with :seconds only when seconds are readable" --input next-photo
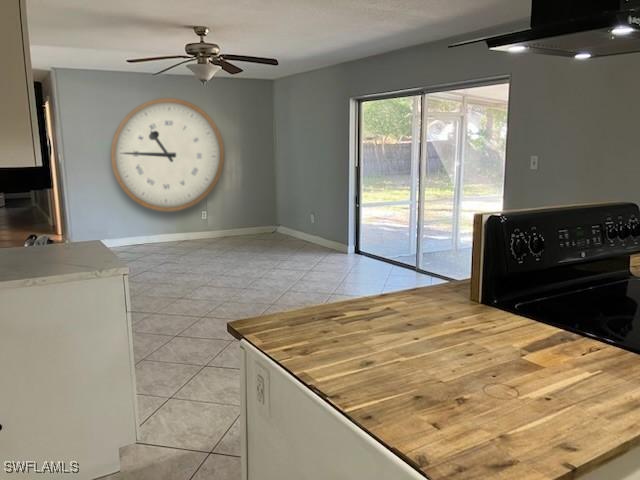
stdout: 10:45
